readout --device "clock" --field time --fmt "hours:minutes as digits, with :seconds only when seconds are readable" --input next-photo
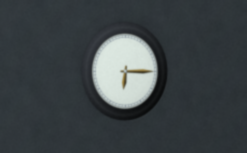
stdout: 6:15
